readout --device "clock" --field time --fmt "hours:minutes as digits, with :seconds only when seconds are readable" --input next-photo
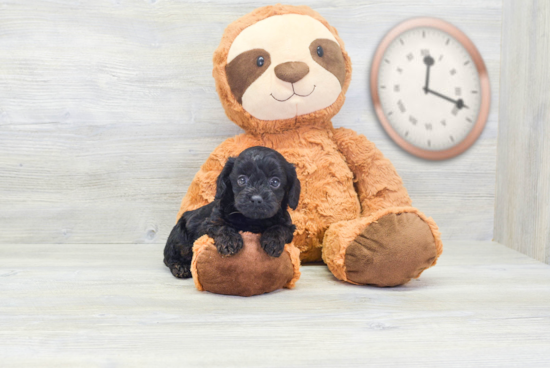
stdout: 12:18
